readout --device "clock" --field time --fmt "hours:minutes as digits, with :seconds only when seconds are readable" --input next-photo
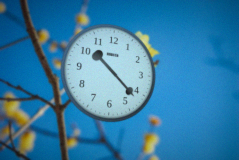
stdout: 10:22
